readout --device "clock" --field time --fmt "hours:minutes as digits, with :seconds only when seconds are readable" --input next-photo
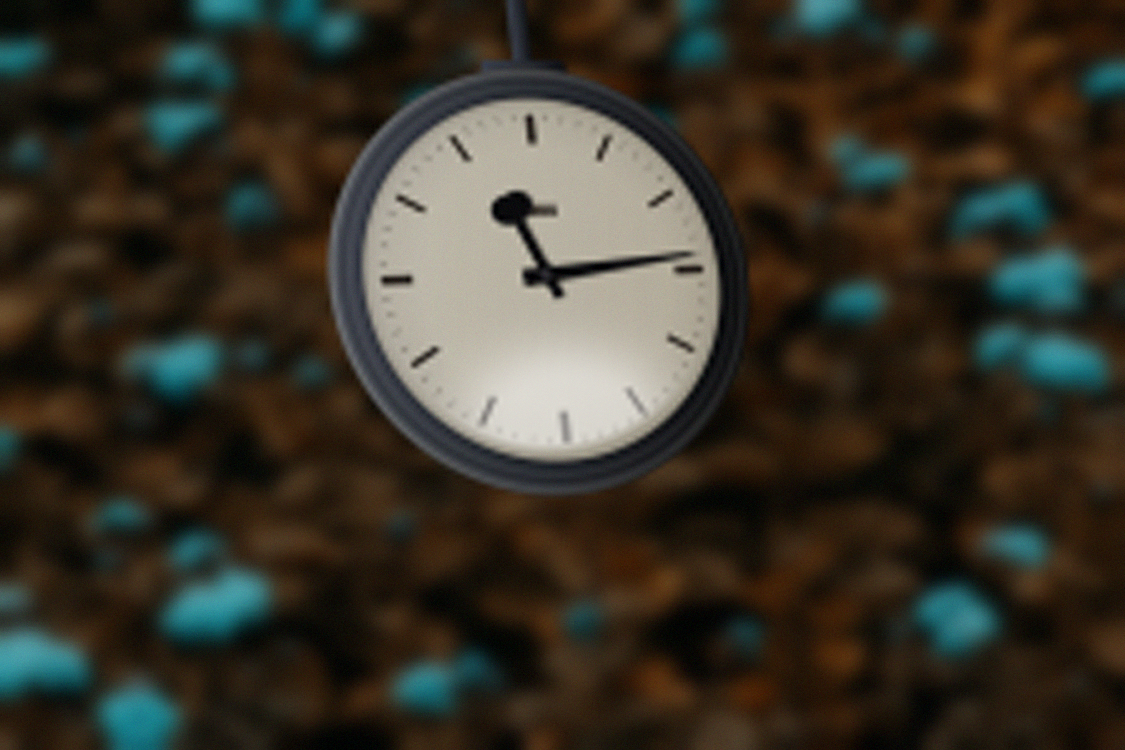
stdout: 11:14
